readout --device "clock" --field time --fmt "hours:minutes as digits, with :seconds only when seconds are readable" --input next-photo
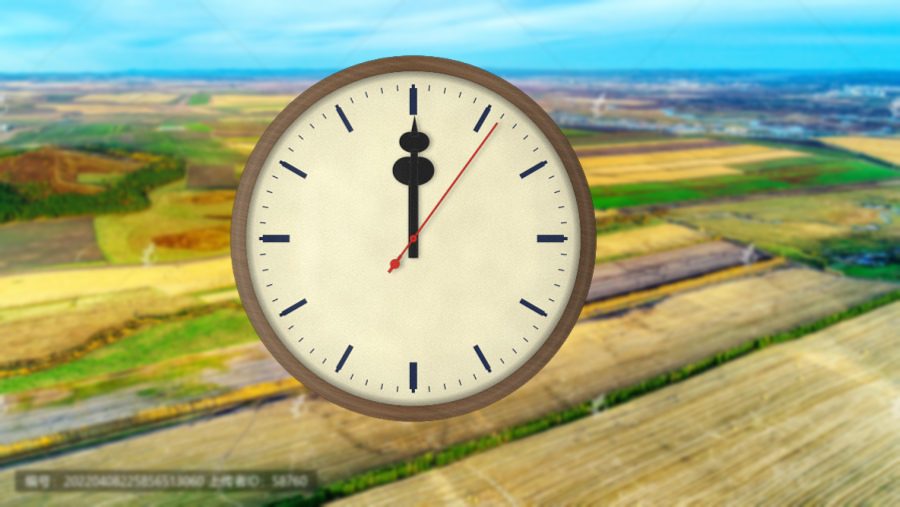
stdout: 12:00:06
